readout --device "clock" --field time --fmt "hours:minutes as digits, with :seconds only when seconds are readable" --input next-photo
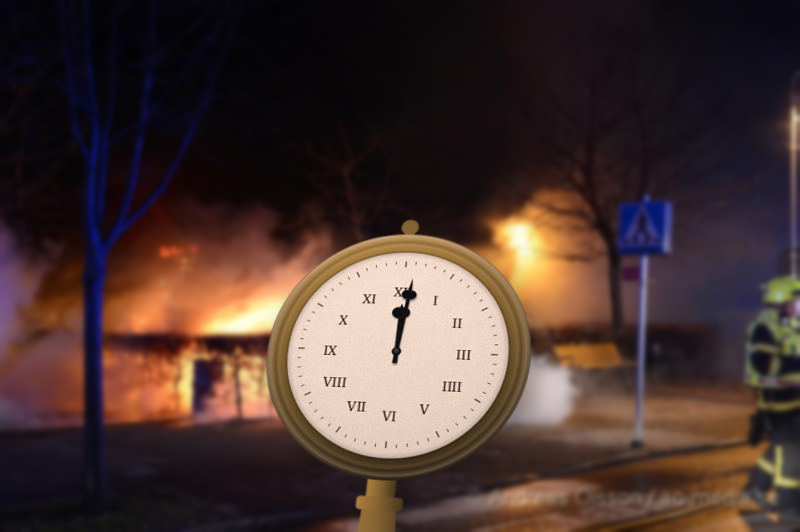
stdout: 12:01
